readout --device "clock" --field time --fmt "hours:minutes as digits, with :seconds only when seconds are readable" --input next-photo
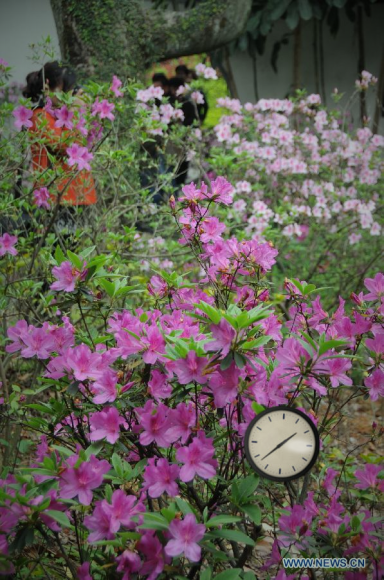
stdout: 1:38
